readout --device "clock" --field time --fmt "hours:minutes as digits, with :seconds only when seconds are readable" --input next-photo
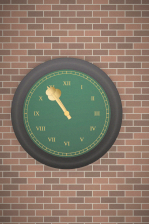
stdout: 10:54
